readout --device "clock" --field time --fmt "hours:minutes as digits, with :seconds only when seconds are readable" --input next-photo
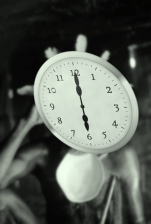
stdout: 6:00
